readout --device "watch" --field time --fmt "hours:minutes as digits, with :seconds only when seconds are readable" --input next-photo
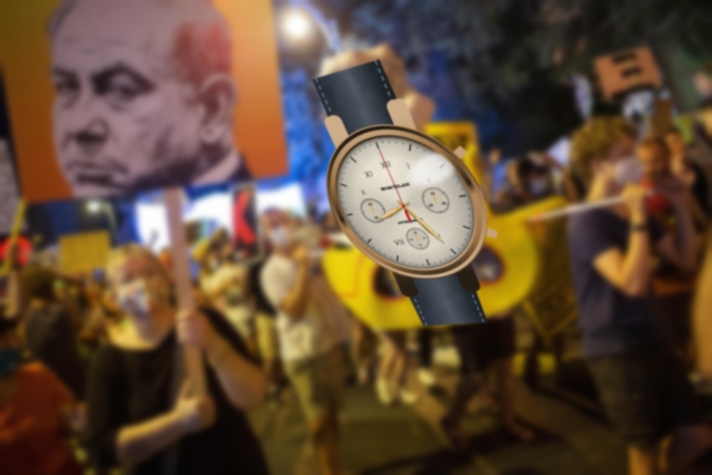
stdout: 8:25
